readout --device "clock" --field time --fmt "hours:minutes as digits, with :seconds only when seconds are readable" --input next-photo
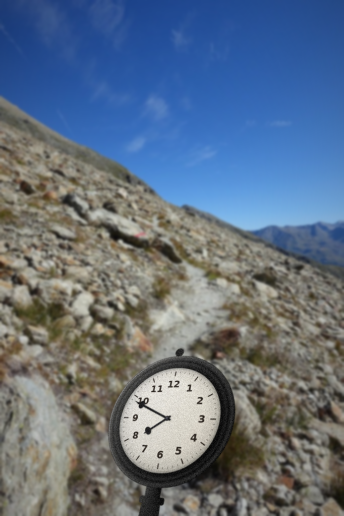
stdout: 7:49
